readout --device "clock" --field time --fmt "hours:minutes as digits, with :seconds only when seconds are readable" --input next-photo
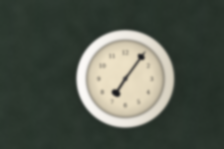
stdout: 7:06
